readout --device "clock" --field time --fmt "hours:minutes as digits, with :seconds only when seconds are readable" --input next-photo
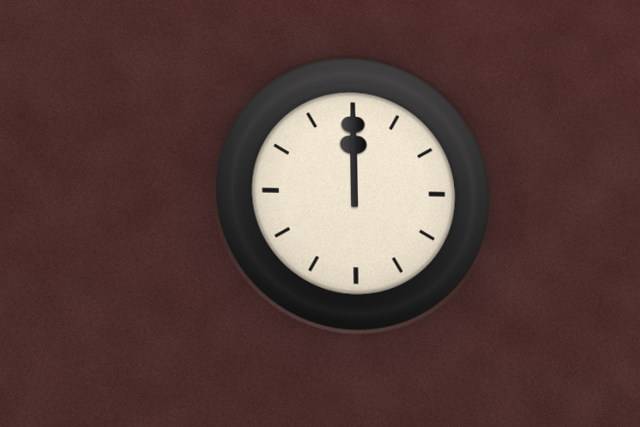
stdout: 12:00
